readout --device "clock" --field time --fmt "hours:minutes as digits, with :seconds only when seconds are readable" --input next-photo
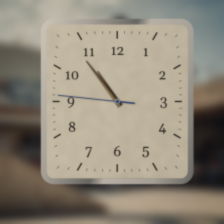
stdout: 10:53:46
